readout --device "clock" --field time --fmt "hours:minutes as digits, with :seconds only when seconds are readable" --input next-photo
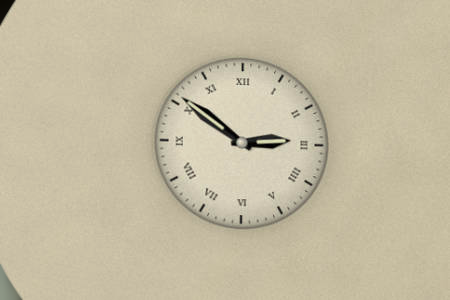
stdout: 2:51
